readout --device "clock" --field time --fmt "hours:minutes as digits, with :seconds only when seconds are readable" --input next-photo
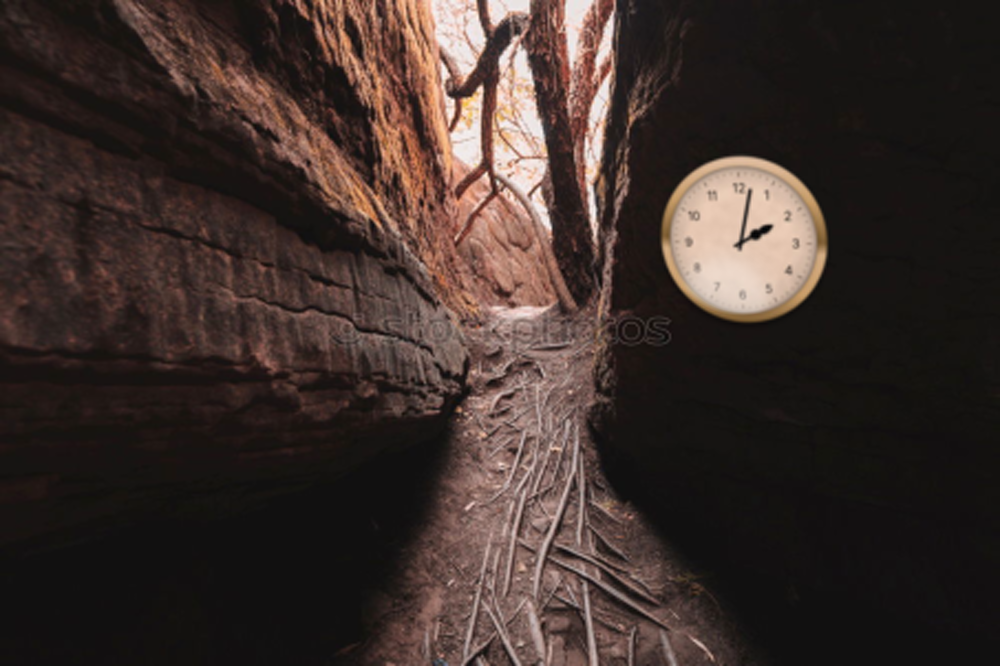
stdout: 2:02
